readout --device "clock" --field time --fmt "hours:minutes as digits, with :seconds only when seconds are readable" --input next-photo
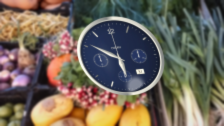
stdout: 5:51
